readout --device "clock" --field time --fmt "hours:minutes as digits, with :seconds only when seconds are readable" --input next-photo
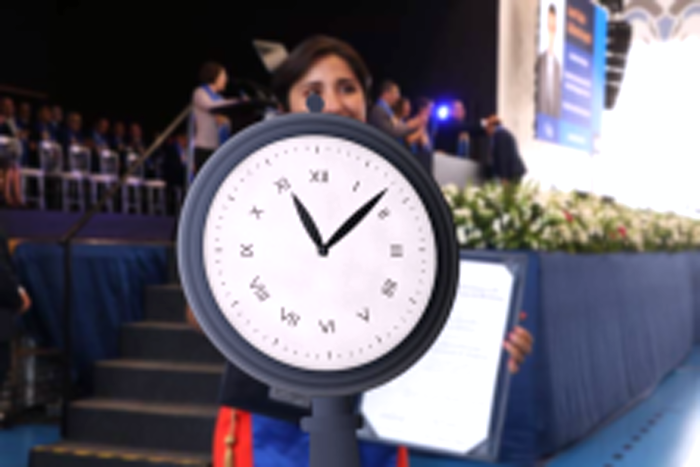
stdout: 11:08
